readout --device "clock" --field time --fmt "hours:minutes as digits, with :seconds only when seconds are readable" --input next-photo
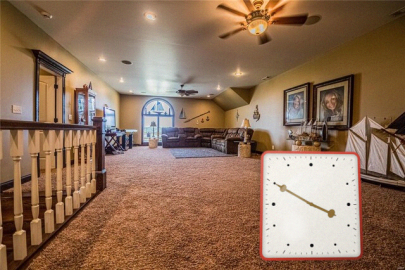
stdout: 3:50
